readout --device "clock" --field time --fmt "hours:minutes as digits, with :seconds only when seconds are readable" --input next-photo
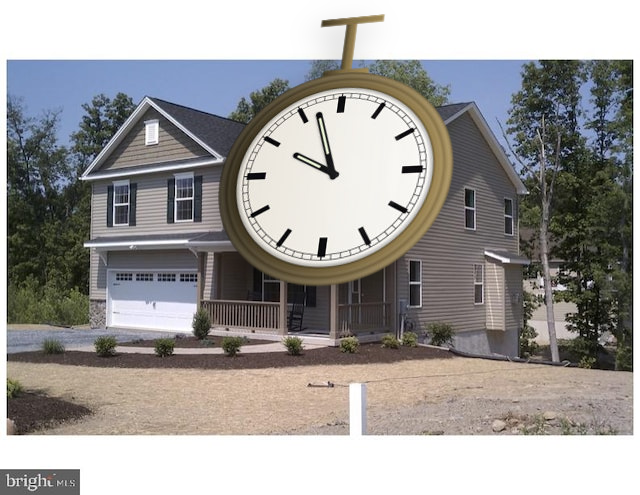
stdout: 9:57
